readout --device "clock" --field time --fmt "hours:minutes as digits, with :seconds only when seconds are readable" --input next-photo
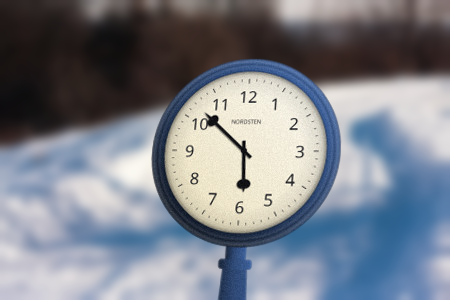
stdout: 5:52
